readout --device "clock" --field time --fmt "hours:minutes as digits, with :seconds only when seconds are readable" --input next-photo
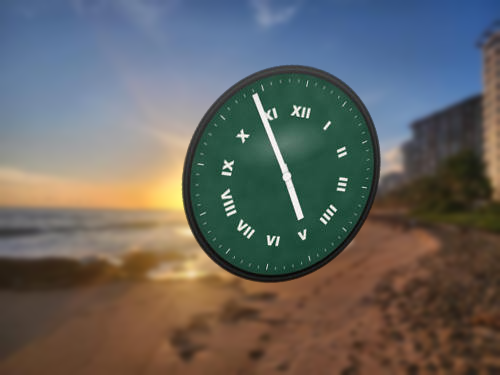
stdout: 4:54
